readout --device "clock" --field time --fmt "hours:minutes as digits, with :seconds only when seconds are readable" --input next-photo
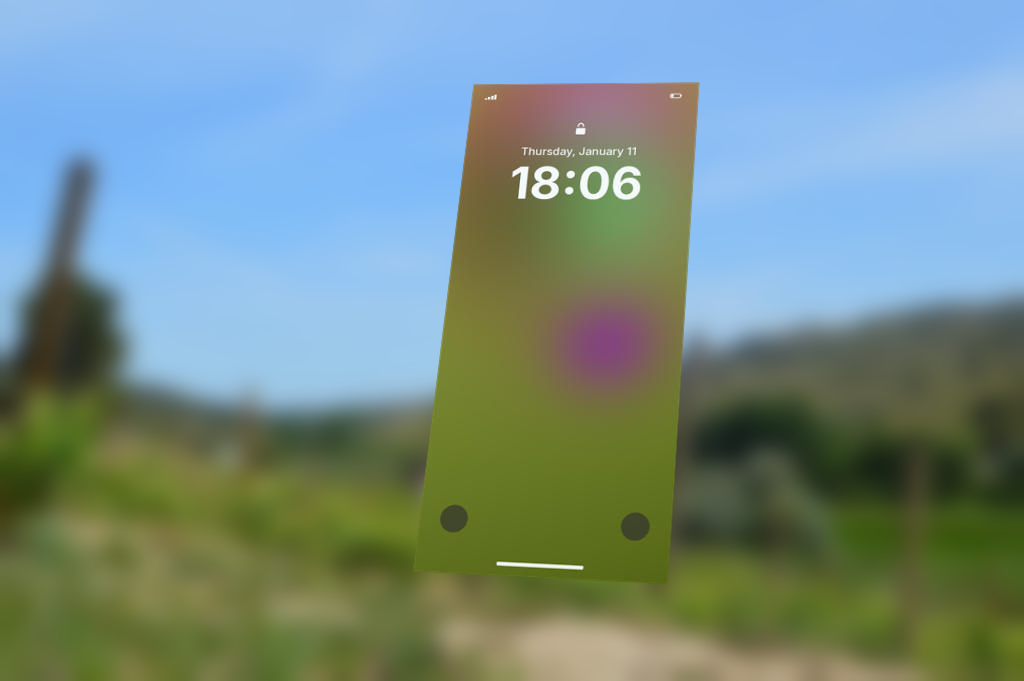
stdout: 18:06
